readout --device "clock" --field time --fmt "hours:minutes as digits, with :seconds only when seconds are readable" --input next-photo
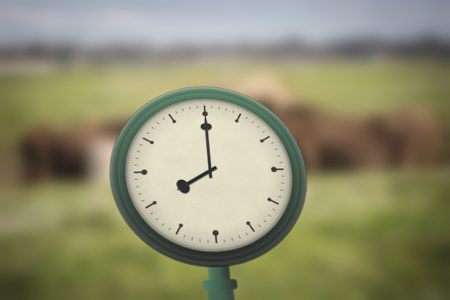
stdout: 8:00
